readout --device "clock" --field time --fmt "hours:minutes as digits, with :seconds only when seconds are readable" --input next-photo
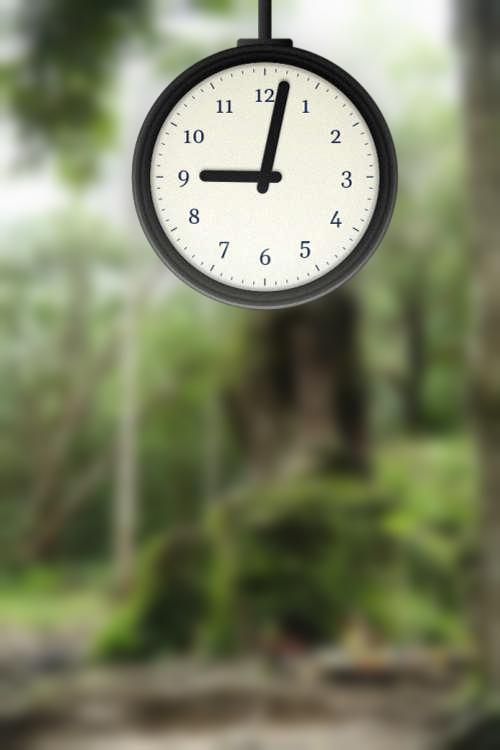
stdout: 9:02
